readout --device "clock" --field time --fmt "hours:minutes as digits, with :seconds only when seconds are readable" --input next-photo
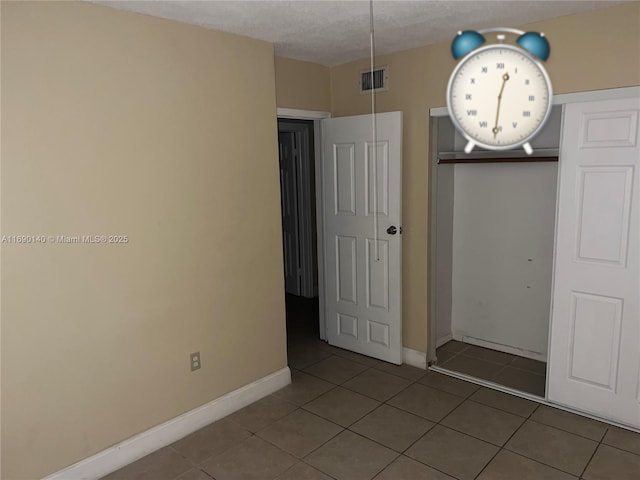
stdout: 12:31
